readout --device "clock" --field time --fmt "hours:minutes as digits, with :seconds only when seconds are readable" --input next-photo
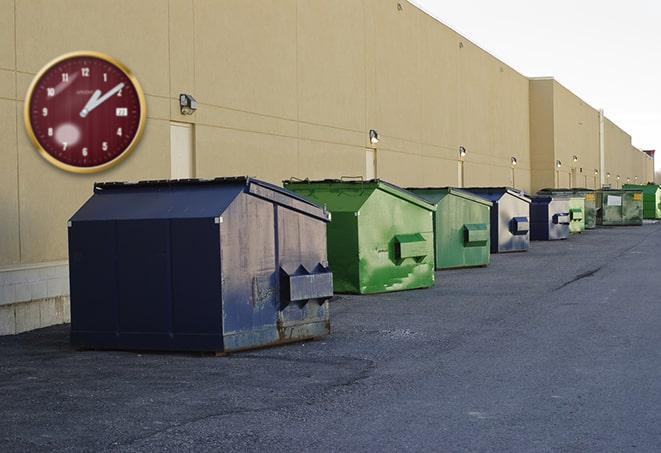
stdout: 1:09
